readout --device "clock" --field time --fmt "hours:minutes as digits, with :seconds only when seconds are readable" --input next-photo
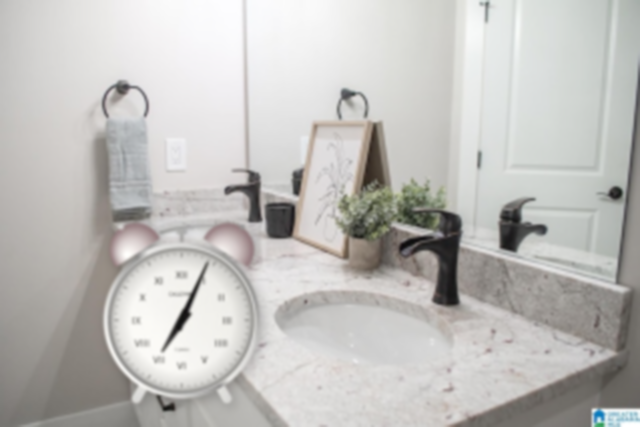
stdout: 7:04
